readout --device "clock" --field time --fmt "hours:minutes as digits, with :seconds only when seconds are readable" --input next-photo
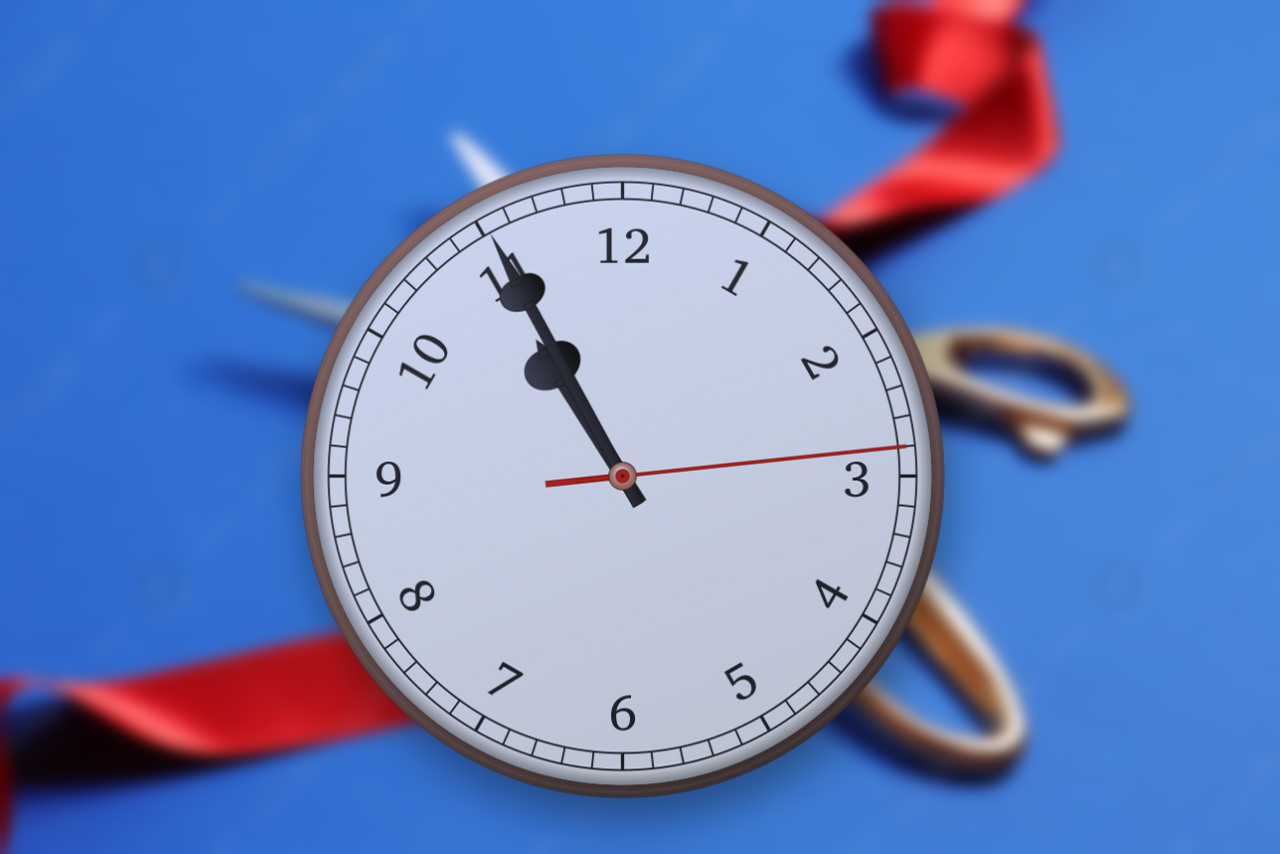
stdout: 10:55:14
